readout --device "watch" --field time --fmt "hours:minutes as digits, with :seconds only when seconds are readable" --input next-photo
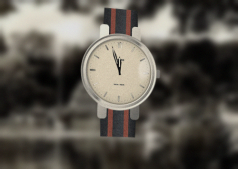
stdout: 11:57
